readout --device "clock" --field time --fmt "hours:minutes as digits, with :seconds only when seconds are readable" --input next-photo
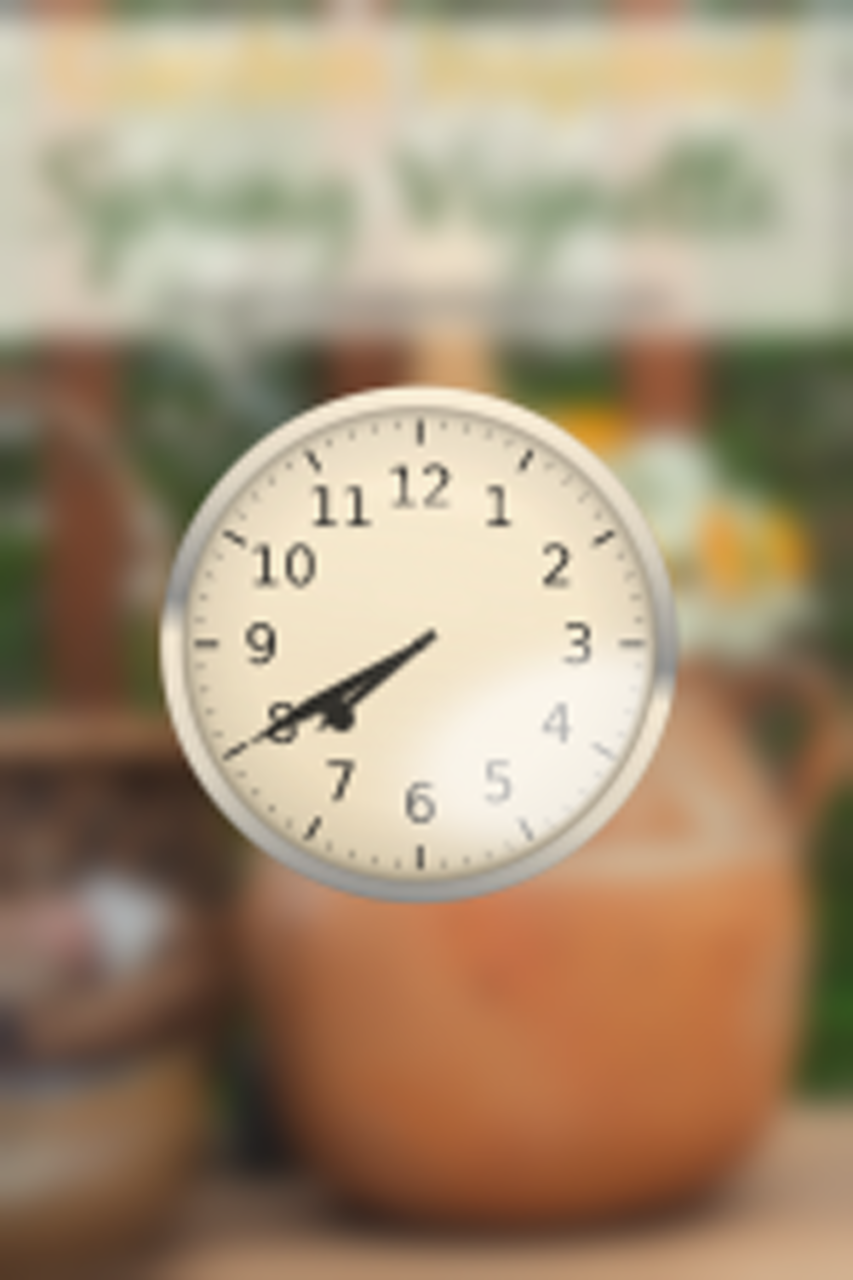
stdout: 7:40
